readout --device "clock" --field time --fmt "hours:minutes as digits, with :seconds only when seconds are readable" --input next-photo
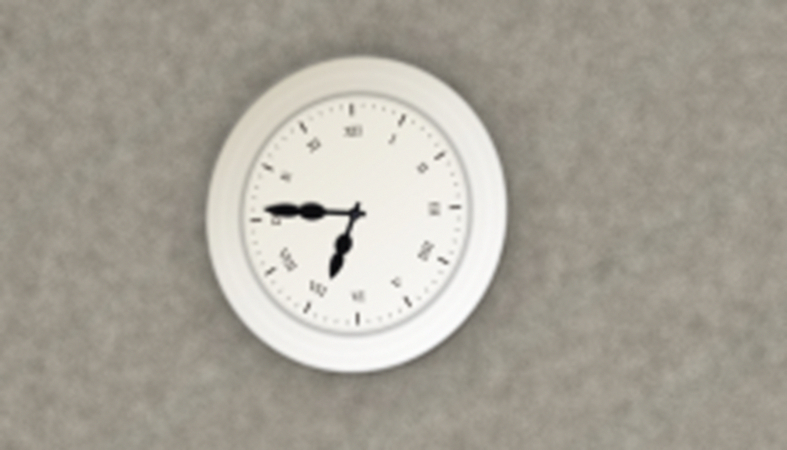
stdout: 6:46
